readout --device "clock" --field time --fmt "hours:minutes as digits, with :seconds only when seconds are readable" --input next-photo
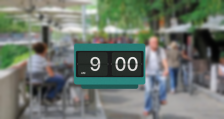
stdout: 9:00
